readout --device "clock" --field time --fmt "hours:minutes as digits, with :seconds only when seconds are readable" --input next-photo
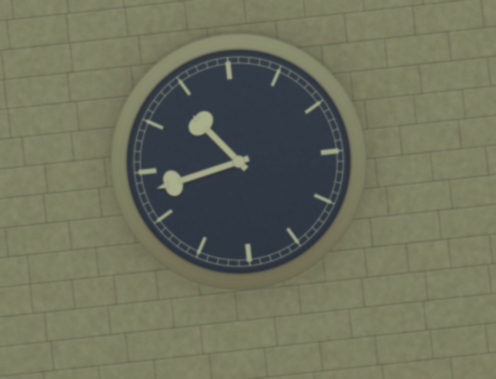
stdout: 10:43
